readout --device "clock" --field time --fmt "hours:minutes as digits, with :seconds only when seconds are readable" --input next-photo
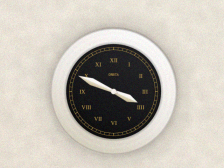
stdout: 3:49
